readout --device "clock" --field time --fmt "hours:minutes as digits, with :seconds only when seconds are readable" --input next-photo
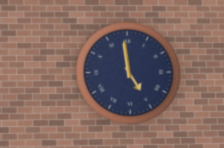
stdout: 4:59
